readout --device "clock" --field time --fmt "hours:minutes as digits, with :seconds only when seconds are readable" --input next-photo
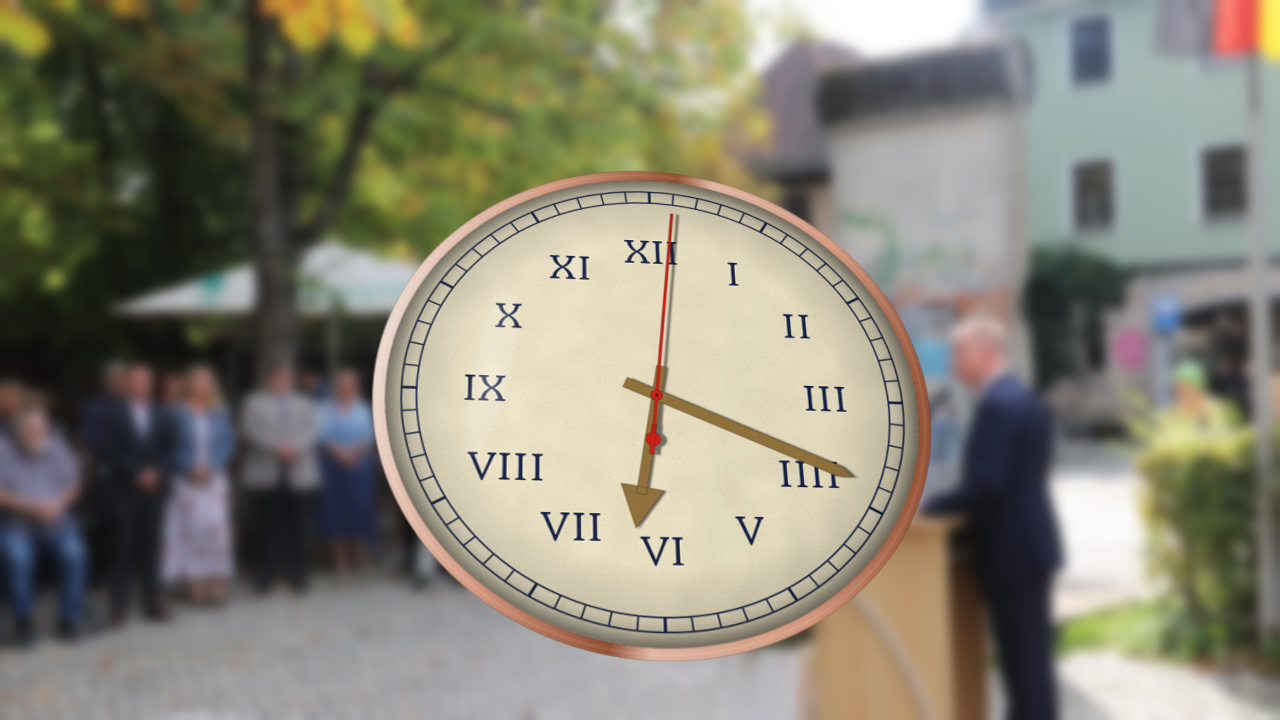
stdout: 6:19:01
